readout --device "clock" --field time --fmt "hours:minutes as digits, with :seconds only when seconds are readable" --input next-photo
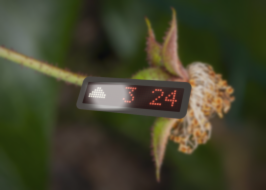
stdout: 3:24
